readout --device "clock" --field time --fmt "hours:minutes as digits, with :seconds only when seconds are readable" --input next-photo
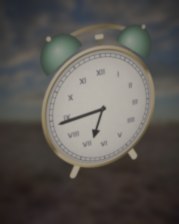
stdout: 6:44
